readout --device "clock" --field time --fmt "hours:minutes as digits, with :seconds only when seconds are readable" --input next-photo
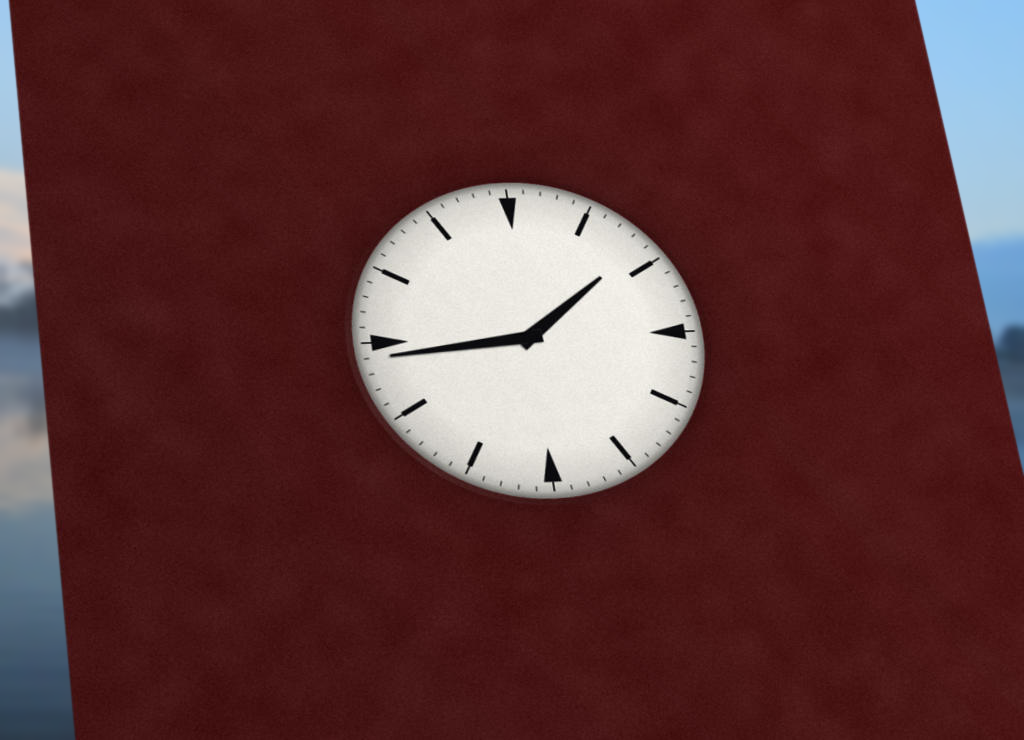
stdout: 1:44
